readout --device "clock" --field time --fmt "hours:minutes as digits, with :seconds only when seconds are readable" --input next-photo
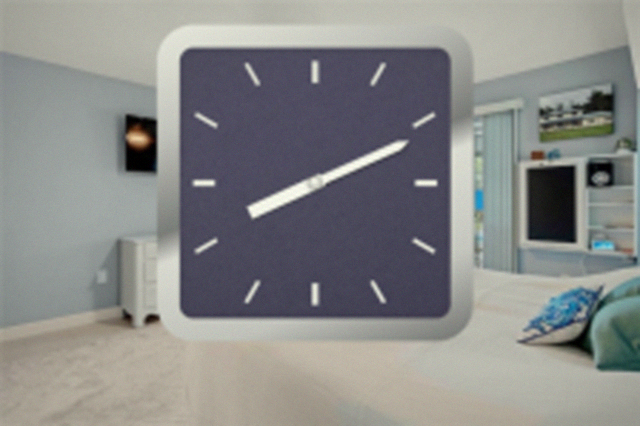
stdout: 8:11
